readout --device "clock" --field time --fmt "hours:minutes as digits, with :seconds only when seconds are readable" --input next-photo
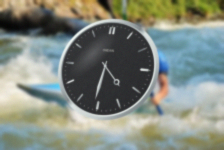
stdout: 4:31
